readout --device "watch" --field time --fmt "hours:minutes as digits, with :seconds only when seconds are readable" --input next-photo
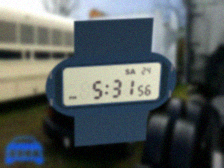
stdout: 5:31:56
